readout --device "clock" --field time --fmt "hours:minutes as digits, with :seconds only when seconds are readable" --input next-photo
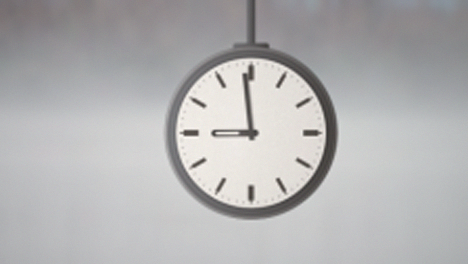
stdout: 8:59
